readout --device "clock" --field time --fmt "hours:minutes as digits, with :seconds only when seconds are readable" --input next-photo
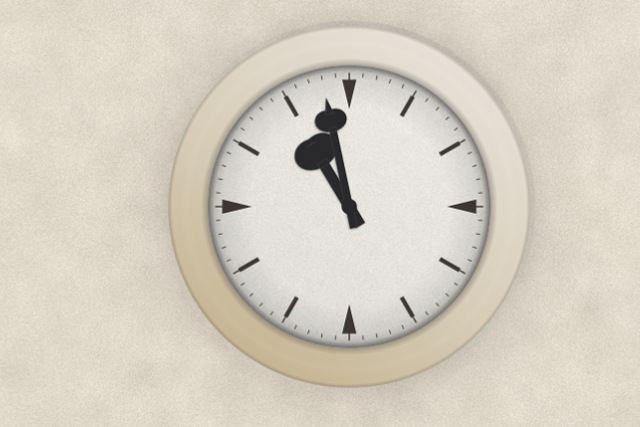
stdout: 10:58
